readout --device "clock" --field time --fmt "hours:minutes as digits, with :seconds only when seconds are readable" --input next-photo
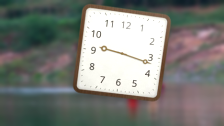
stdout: 9:17
